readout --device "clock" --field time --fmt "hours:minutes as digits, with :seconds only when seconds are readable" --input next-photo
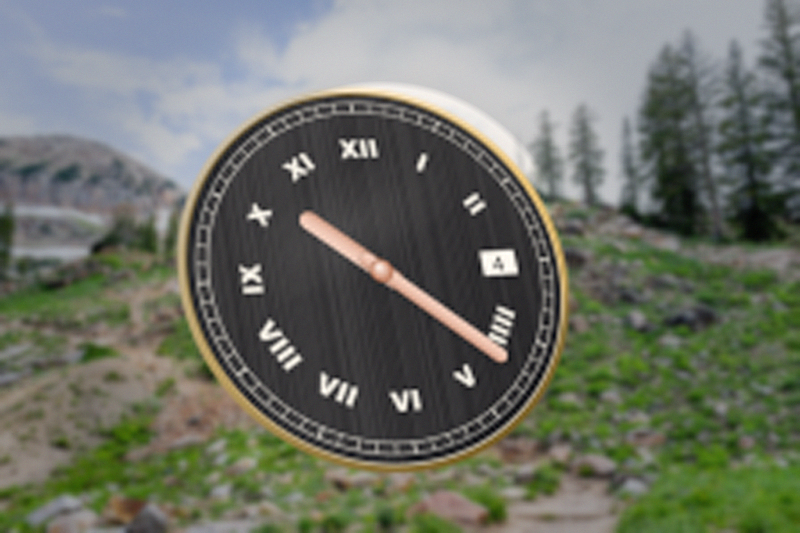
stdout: 10:22
